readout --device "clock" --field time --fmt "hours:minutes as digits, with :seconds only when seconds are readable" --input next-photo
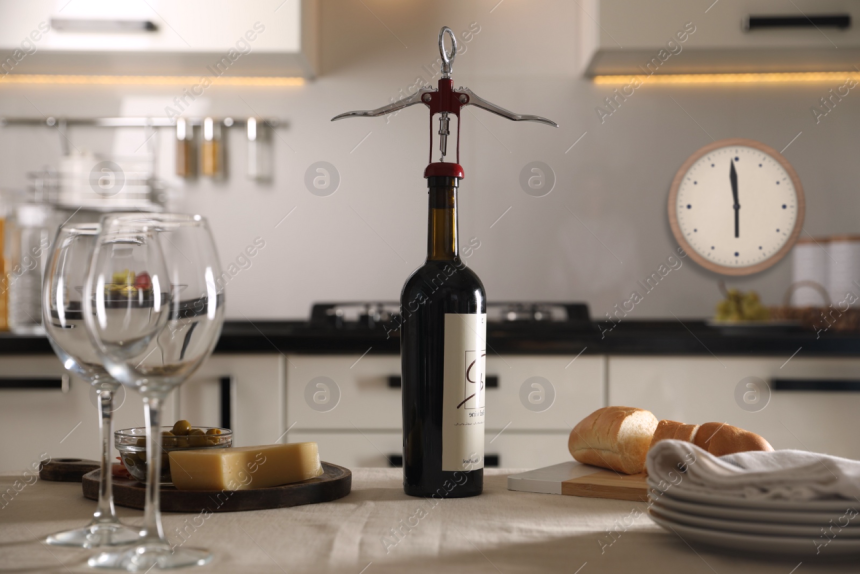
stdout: 5:59
